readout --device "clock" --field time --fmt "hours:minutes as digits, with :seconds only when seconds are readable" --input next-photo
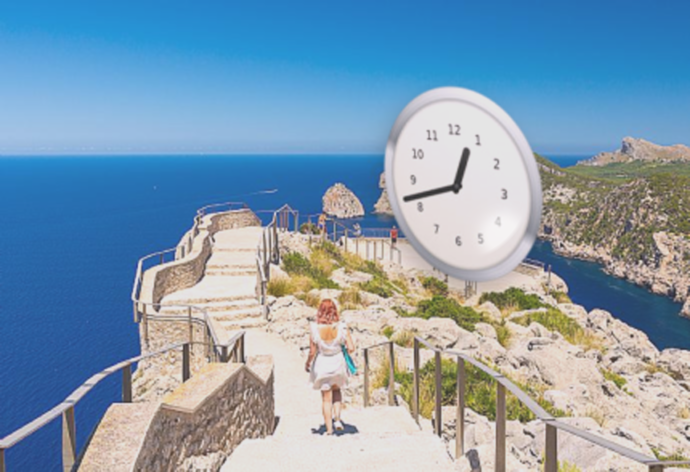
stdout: 12:42
